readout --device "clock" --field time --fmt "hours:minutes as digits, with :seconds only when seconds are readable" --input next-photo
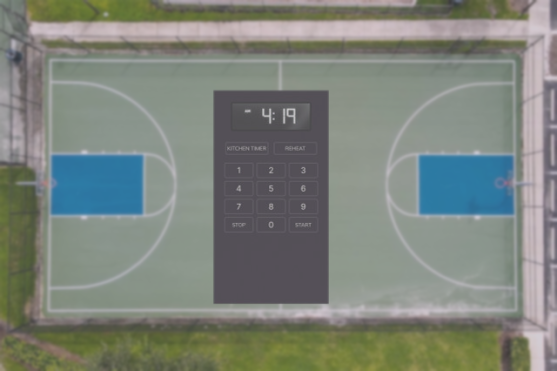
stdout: 4:19
